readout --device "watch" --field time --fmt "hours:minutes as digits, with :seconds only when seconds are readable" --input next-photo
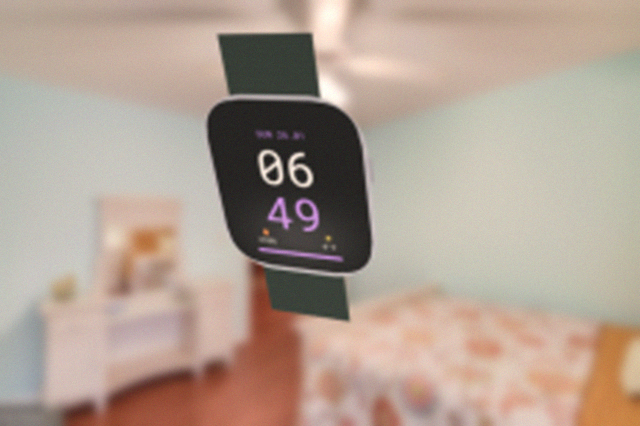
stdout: 6:49
